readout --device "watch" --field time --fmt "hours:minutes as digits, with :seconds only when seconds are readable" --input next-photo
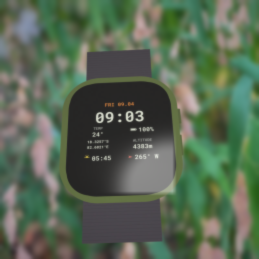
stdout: 9:03
